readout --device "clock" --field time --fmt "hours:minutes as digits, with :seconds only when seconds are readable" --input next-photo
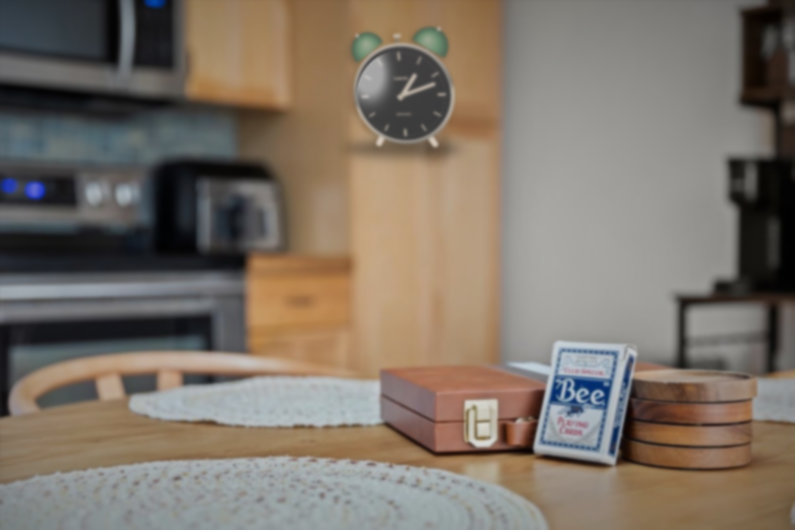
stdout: 1:12
